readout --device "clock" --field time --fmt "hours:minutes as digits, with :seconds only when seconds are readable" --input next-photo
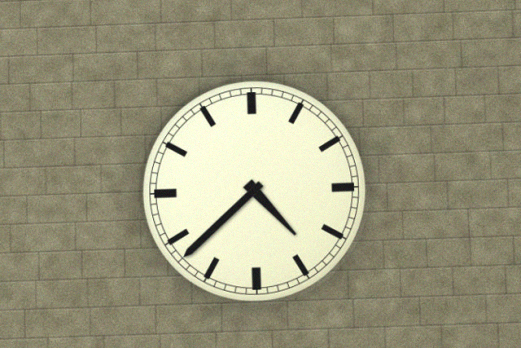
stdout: 4:38
